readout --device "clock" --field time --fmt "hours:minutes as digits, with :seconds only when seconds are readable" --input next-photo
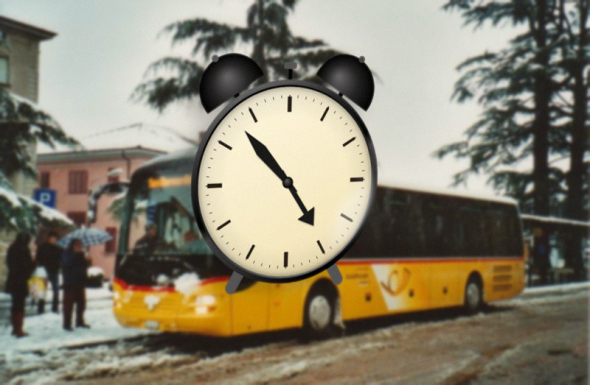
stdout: 4:53
